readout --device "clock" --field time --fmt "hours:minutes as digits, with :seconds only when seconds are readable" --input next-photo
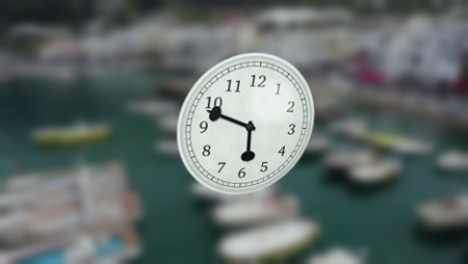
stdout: 5:48
